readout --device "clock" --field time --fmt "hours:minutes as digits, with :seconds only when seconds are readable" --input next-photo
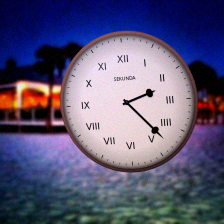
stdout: 2:23
